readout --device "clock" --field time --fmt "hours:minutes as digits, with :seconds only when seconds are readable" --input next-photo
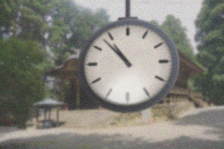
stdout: 10:53
